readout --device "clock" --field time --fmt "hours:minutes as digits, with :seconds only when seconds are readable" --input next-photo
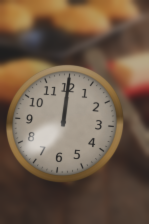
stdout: 12:00
